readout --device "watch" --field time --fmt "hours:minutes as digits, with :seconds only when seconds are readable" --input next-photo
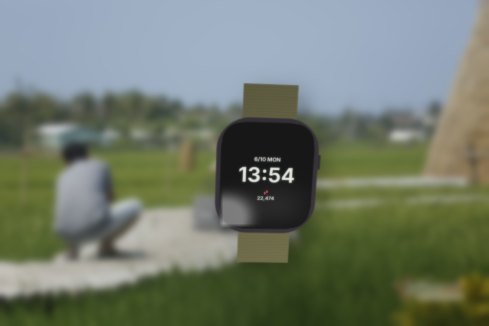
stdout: 13:54
